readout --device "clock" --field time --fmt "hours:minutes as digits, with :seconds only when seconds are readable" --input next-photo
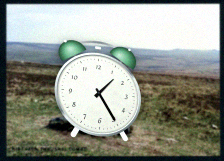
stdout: 1:25
